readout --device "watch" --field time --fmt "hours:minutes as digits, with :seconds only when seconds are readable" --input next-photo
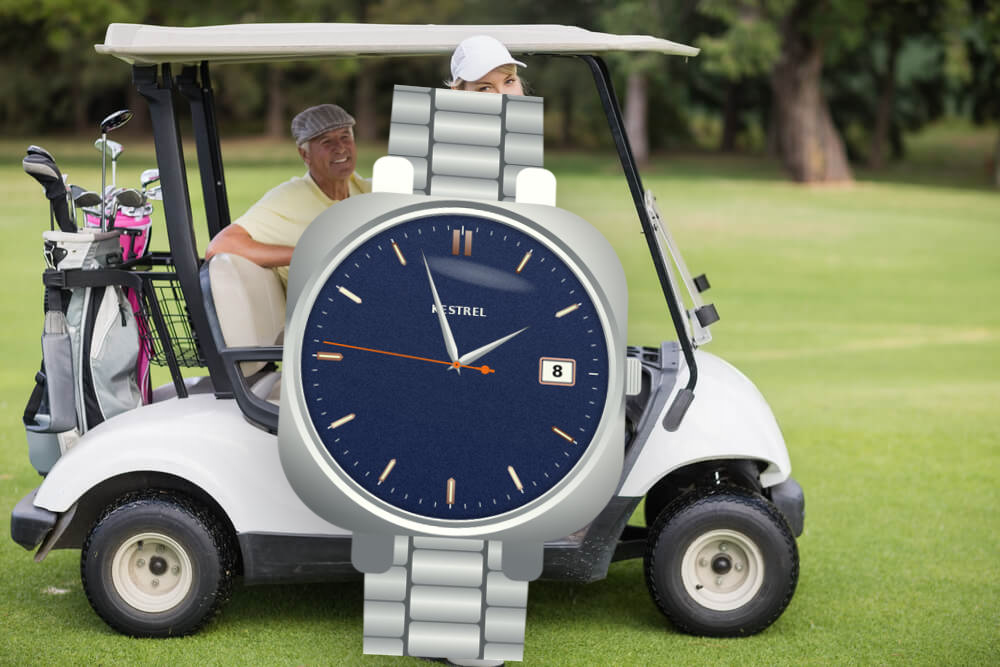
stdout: 1:56:46
